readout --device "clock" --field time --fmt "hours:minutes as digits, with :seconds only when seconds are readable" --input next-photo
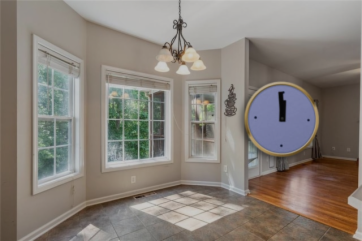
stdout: 11:59
